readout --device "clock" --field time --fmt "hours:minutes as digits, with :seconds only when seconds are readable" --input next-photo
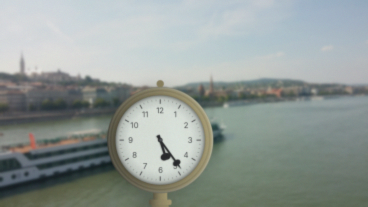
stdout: 5:24
